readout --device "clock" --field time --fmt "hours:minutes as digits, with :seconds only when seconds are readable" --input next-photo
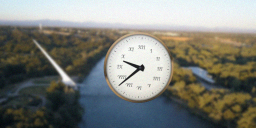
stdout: 9:38
